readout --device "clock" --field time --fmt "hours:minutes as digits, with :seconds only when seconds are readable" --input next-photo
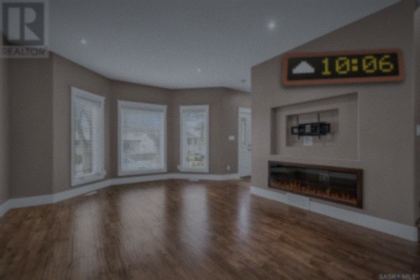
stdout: 10:06
